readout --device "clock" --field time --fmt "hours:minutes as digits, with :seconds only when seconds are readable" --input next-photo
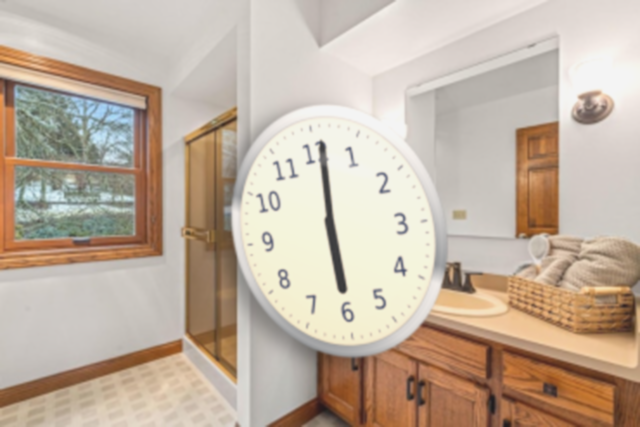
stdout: 6:01
